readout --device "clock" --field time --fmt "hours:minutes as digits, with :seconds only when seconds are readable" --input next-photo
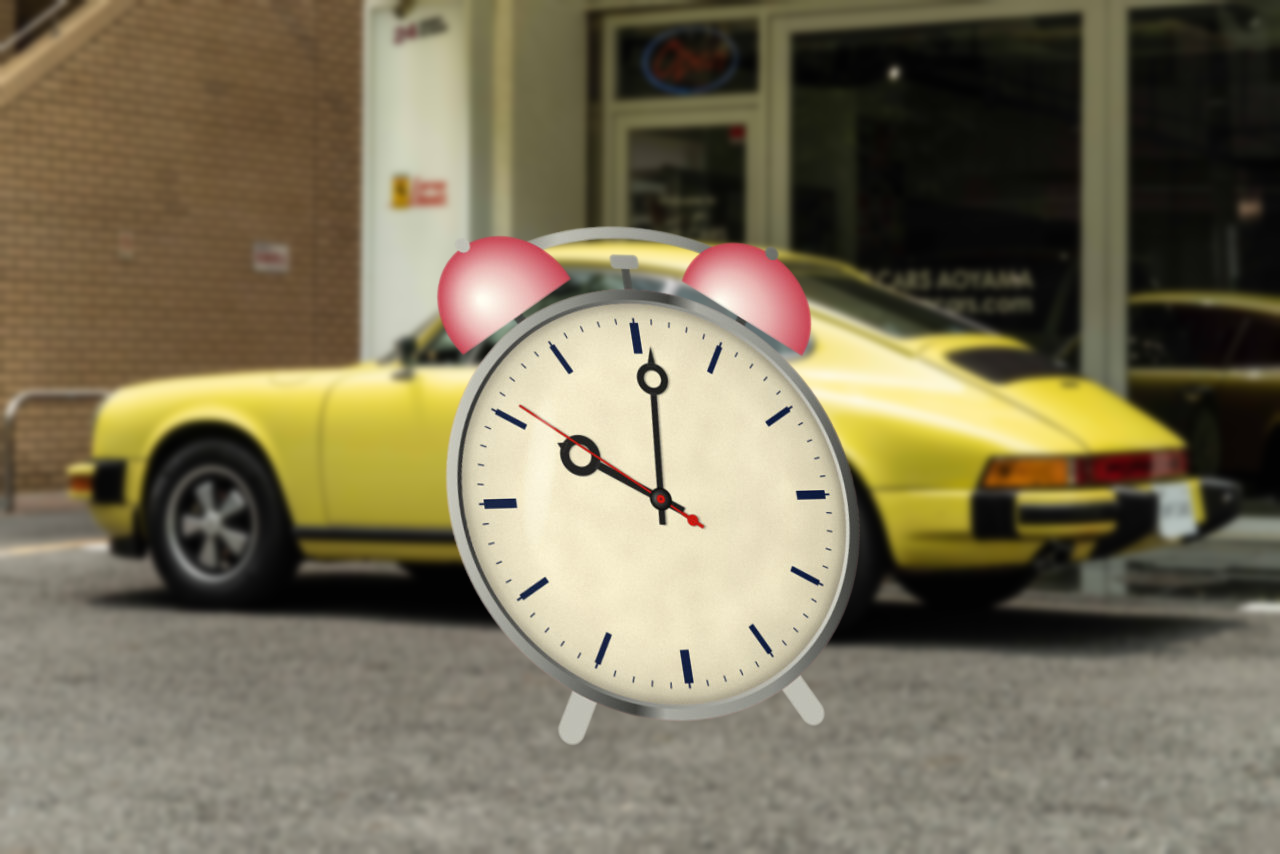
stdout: 10:00:51
